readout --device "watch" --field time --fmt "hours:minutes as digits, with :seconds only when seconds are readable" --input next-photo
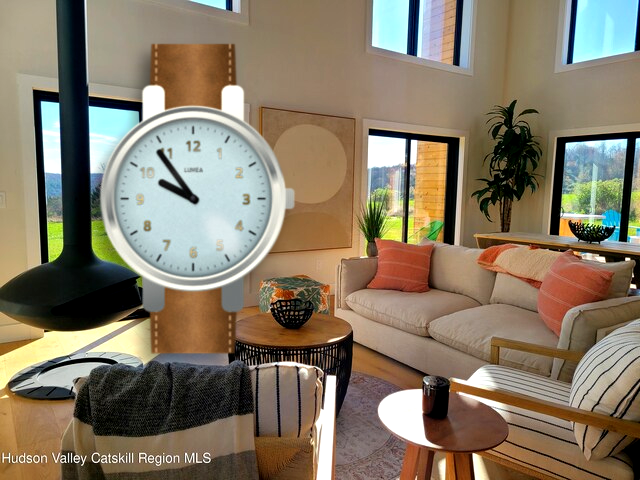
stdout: 9:54
